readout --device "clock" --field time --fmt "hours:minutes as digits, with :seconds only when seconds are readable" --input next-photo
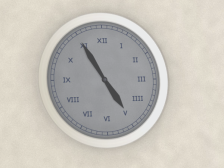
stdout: 4:55
